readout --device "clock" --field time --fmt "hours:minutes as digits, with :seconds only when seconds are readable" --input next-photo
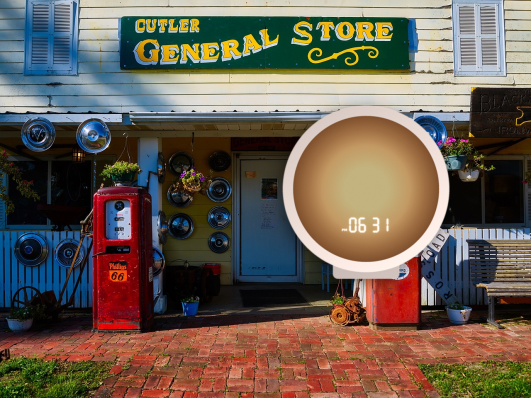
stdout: 6:31
